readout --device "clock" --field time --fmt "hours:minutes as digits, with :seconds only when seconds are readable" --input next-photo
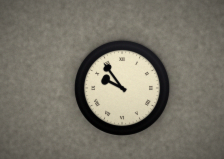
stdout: 9:54
